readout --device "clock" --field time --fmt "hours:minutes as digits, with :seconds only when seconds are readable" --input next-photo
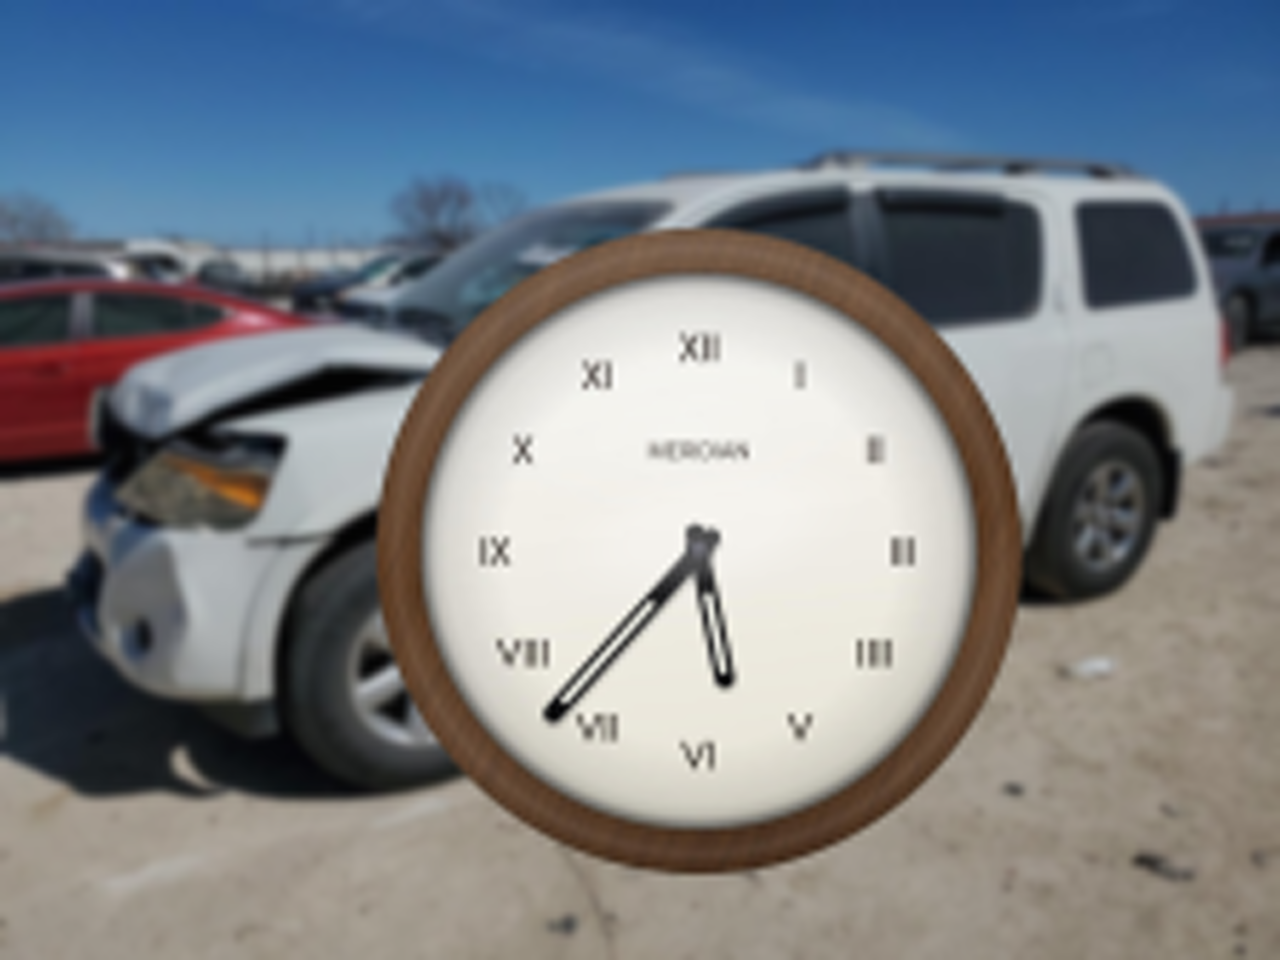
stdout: 5:37
